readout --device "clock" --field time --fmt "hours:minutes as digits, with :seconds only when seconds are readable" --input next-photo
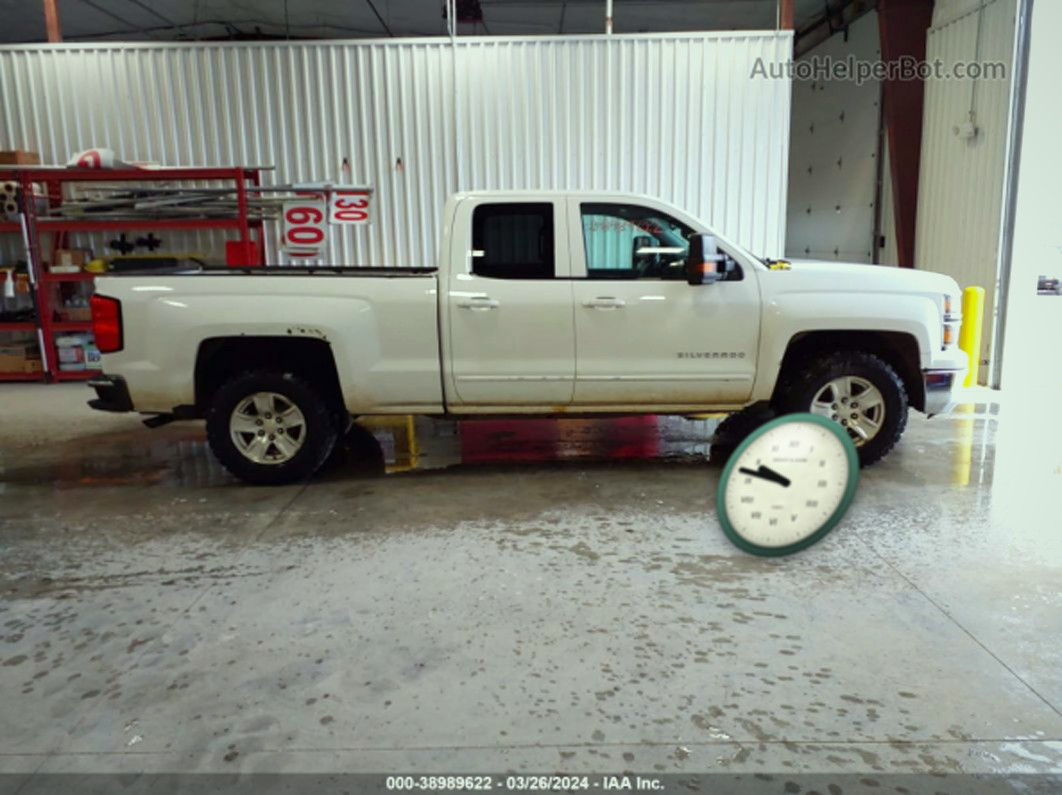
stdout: 9:47
